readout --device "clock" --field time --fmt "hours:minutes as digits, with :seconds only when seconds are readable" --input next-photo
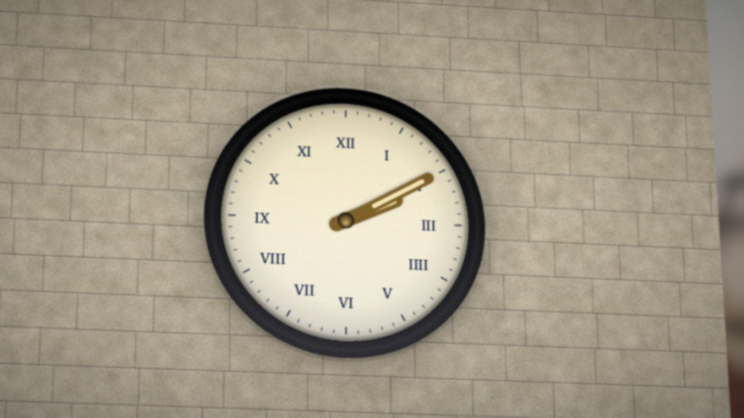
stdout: 2:10
